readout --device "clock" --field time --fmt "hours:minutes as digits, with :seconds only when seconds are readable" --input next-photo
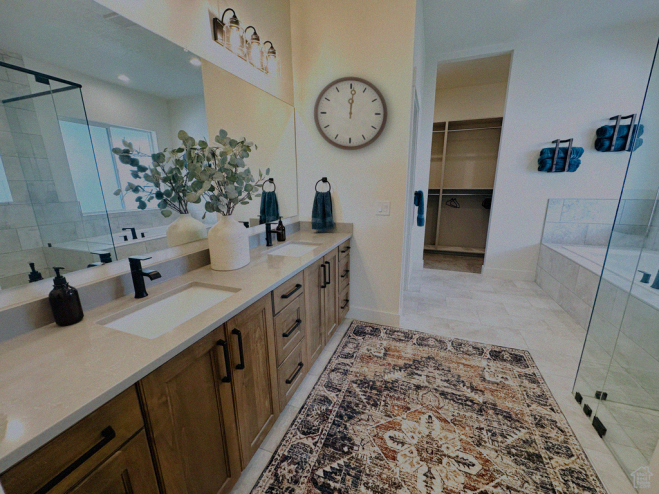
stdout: 12:01
